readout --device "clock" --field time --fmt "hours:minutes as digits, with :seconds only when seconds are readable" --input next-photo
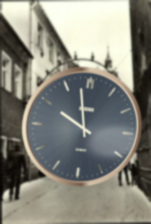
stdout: 9:58
